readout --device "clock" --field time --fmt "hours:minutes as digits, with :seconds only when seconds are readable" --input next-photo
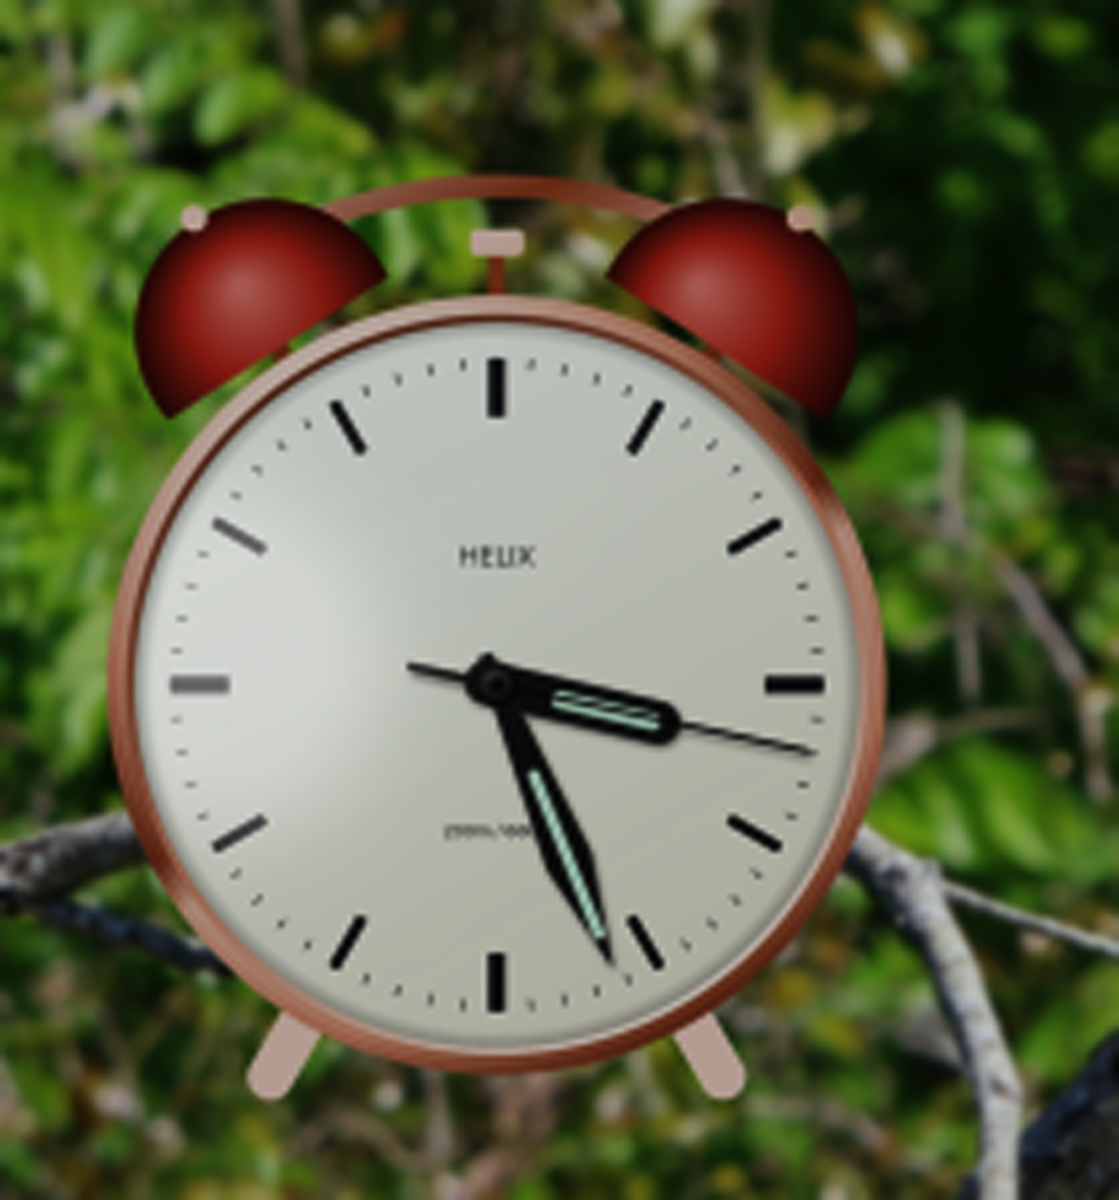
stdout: 3:26:17
